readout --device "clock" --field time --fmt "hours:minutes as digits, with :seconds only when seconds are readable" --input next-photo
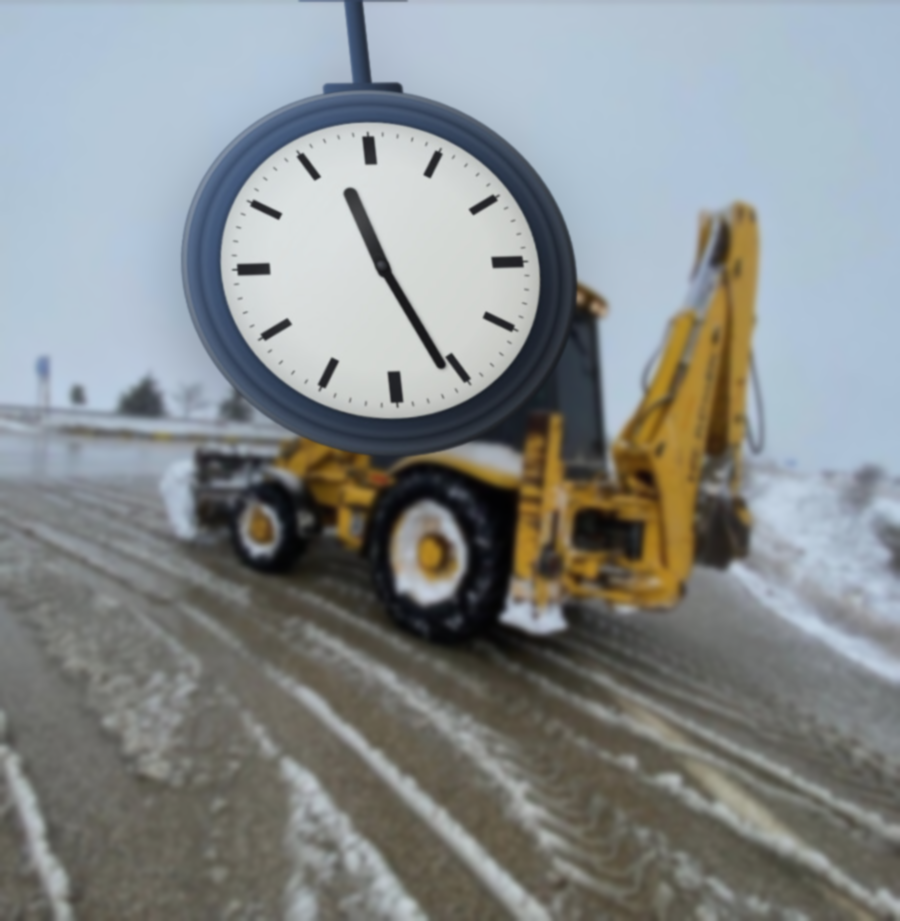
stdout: 11:26
